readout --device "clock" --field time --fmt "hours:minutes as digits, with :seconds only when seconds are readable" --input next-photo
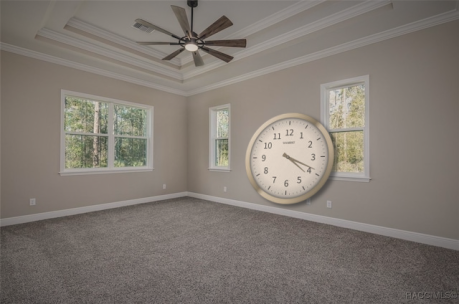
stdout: 4:19
